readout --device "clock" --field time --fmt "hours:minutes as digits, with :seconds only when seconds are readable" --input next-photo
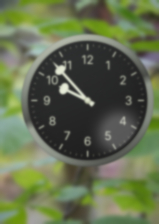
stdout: 9:53
